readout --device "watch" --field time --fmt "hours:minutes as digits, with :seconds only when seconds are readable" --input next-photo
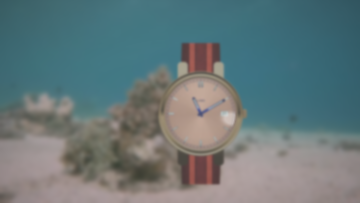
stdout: 11:10
